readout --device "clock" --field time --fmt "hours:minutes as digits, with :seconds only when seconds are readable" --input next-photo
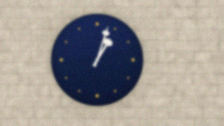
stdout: 1:03
